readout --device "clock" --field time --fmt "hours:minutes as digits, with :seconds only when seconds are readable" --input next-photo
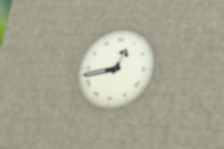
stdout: 12:43
